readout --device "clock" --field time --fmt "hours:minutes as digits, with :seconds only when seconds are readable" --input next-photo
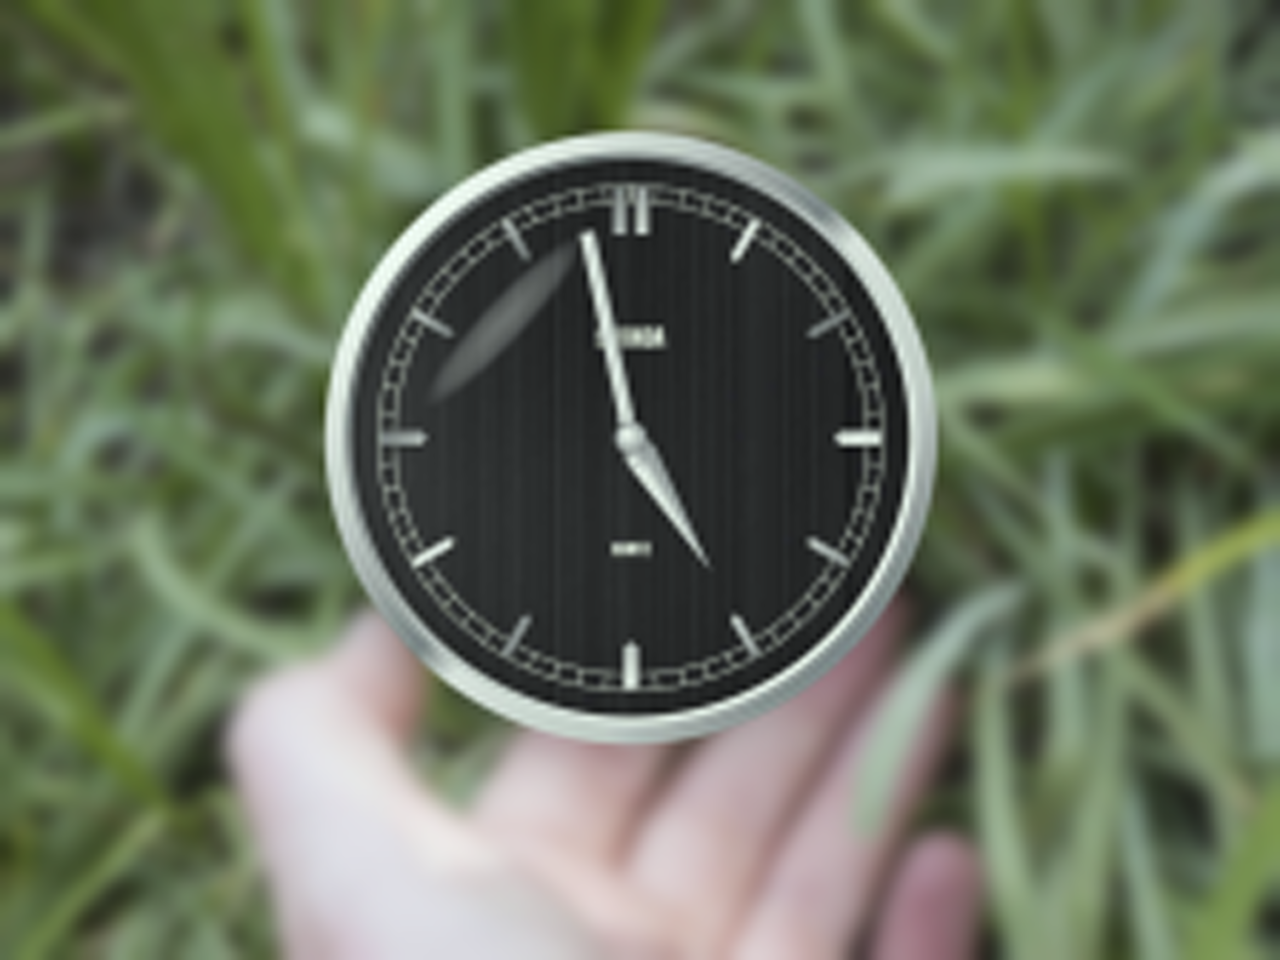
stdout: 4:58
